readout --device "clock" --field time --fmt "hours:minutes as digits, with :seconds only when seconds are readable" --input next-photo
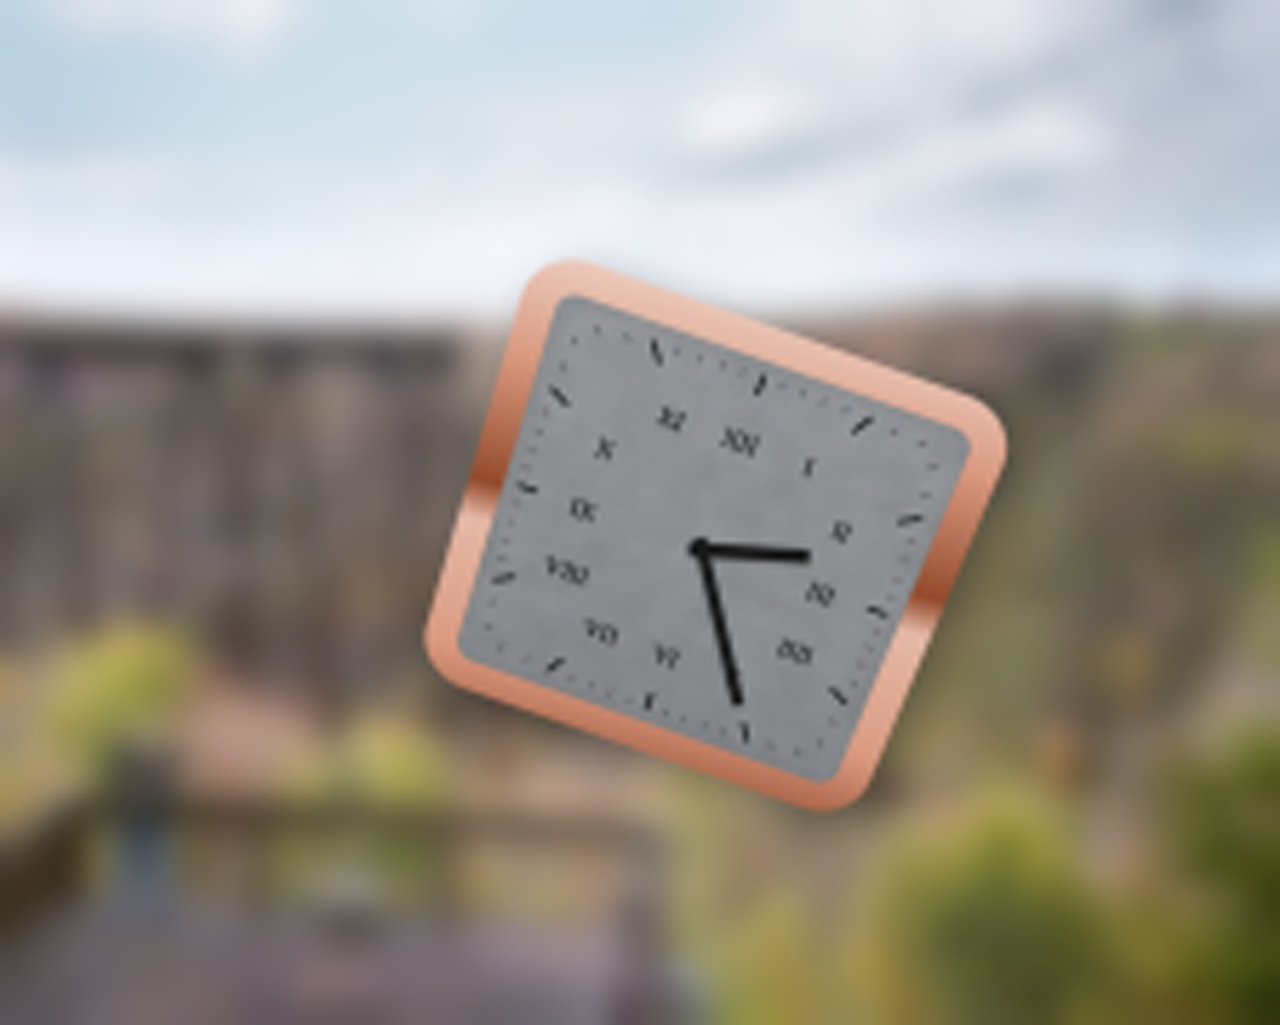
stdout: 2:25
